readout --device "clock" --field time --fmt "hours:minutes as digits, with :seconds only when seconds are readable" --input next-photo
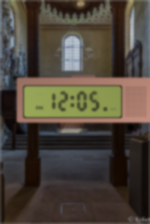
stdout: 12:05
